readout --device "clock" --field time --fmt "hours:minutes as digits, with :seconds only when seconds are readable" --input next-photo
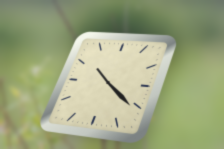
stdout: 10:21
